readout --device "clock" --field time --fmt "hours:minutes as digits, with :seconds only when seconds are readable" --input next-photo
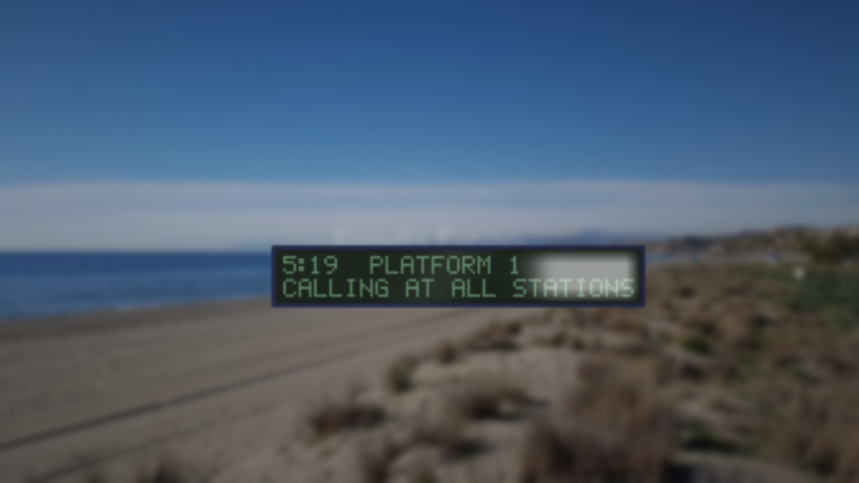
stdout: 5:19
